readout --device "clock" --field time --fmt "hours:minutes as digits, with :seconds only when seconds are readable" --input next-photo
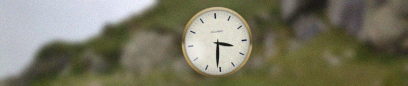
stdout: 3:31
